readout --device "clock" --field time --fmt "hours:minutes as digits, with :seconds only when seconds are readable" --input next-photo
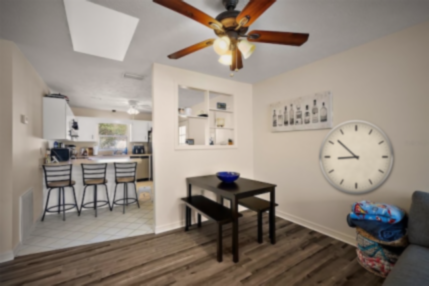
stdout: 8:52
